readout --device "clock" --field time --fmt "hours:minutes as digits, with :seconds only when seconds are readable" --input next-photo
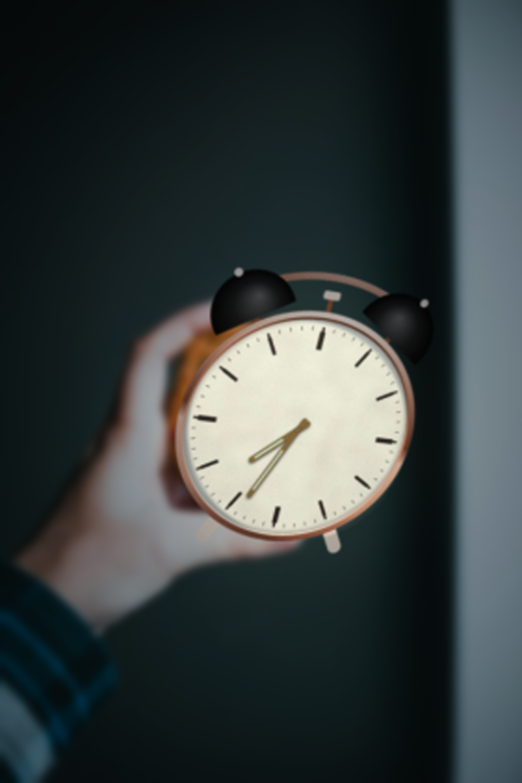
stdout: 7:34
